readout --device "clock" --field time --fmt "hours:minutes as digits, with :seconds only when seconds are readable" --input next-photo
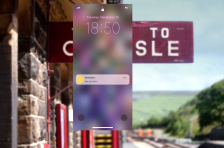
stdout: 18:50
